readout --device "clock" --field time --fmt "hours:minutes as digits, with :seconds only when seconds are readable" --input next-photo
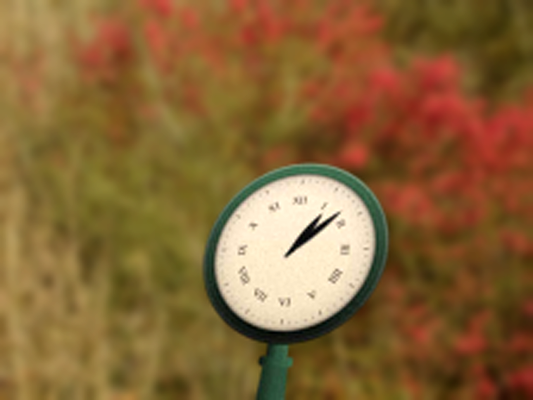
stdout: 1:08
